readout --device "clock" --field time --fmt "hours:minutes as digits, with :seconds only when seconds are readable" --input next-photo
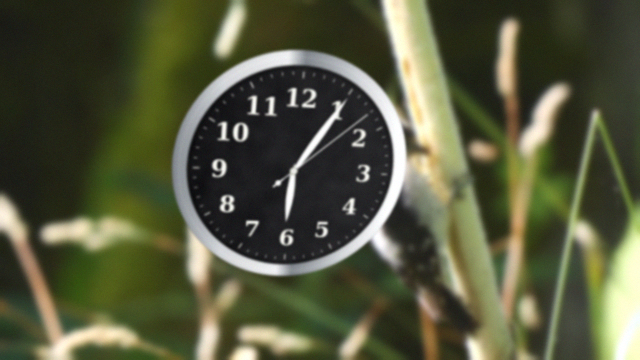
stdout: 6:05:08
